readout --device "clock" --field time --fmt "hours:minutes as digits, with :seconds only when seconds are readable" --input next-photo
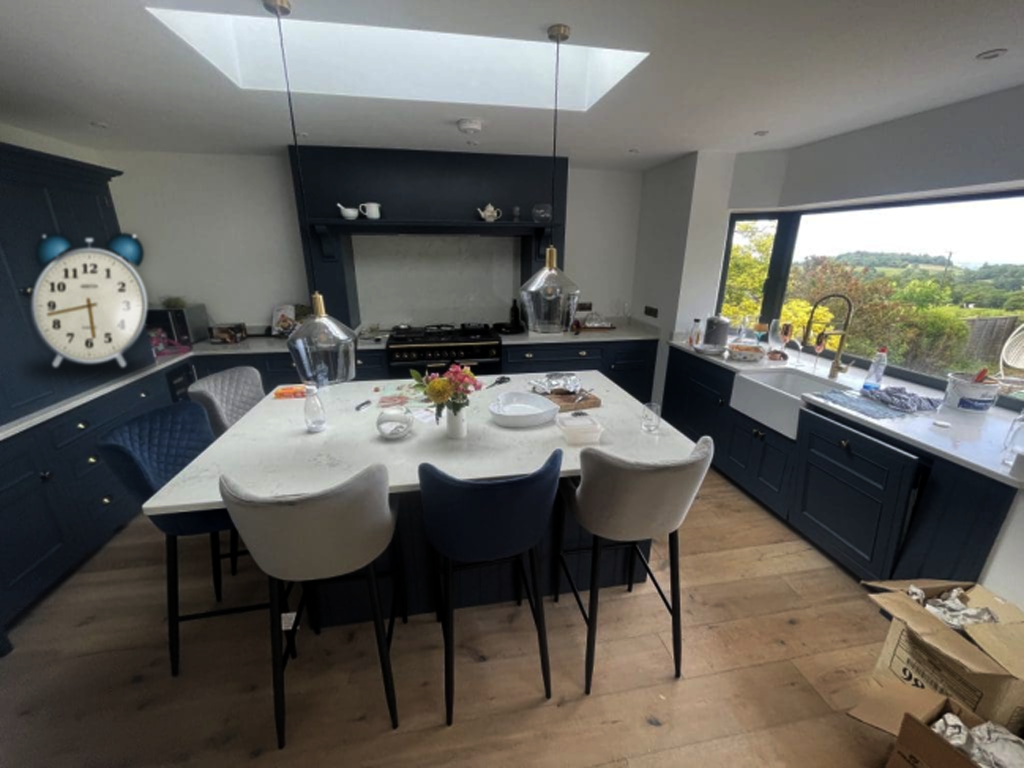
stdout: 5:43
